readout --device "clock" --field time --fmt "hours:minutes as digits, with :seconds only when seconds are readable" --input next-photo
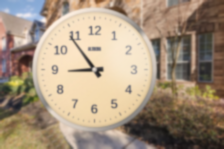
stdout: 8:54
